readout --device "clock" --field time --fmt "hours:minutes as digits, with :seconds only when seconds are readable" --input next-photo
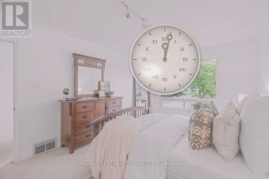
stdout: 12:02
